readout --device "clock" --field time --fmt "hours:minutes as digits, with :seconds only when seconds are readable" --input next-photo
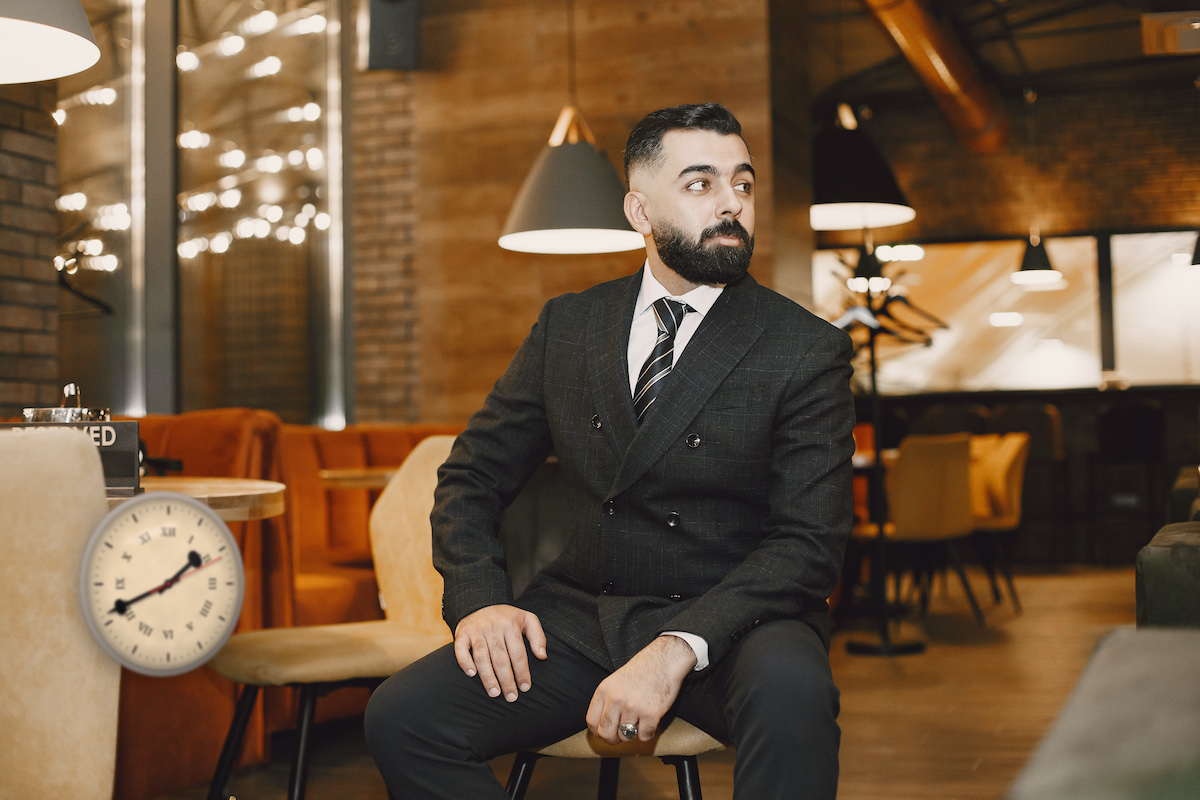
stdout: 1:41:11
